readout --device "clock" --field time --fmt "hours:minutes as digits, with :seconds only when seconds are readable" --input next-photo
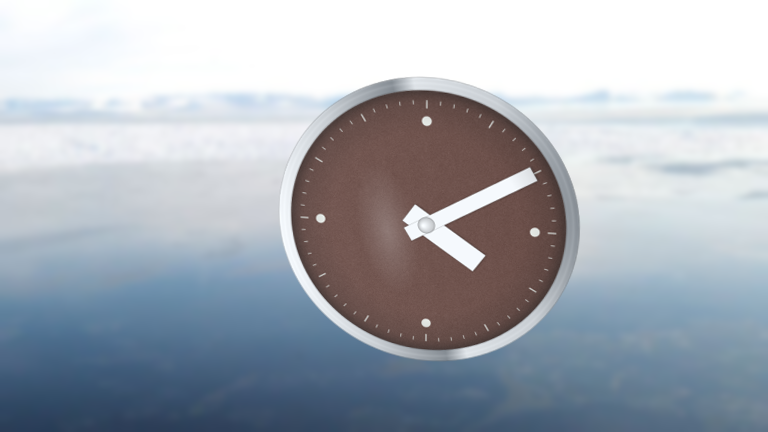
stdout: 4:10
